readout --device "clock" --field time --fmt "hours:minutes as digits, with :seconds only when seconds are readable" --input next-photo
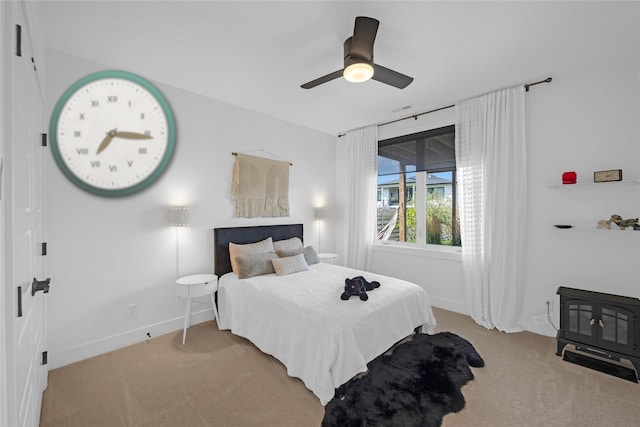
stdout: 7:16
